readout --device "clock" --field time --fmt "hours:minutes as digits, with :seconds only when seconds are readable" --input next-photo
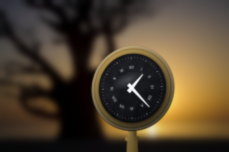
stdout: 1:23
